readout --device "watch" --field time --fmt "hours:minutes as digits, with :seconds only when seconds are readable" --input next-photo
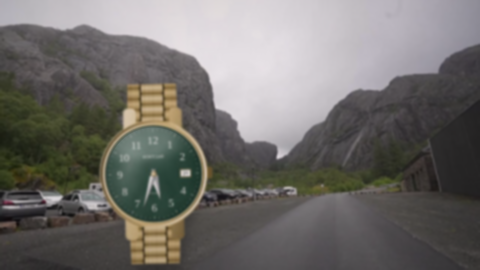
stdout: 5:33
